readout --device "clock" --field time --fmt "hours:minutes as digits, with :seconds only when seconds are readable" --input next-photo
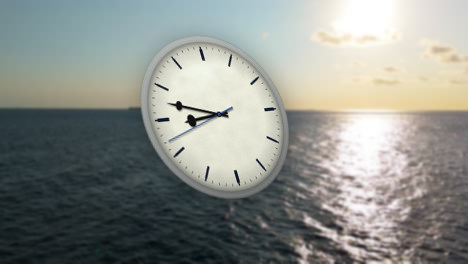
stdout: 8:47:42
